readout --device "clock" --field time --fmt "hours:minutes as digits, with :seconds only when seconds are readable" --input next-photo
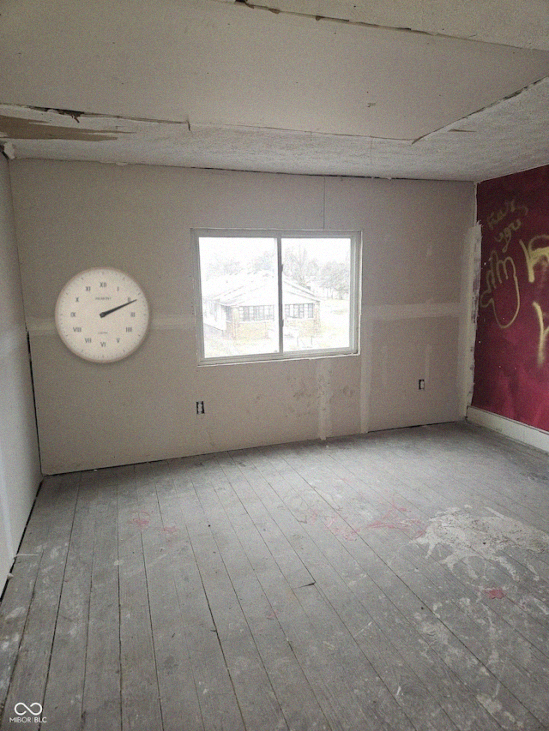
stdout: 2:11
